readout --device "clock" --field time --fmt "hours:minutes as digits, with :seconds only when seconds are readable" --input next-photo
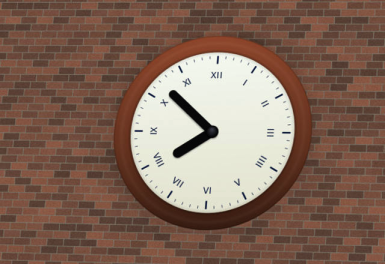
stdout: 7:52
